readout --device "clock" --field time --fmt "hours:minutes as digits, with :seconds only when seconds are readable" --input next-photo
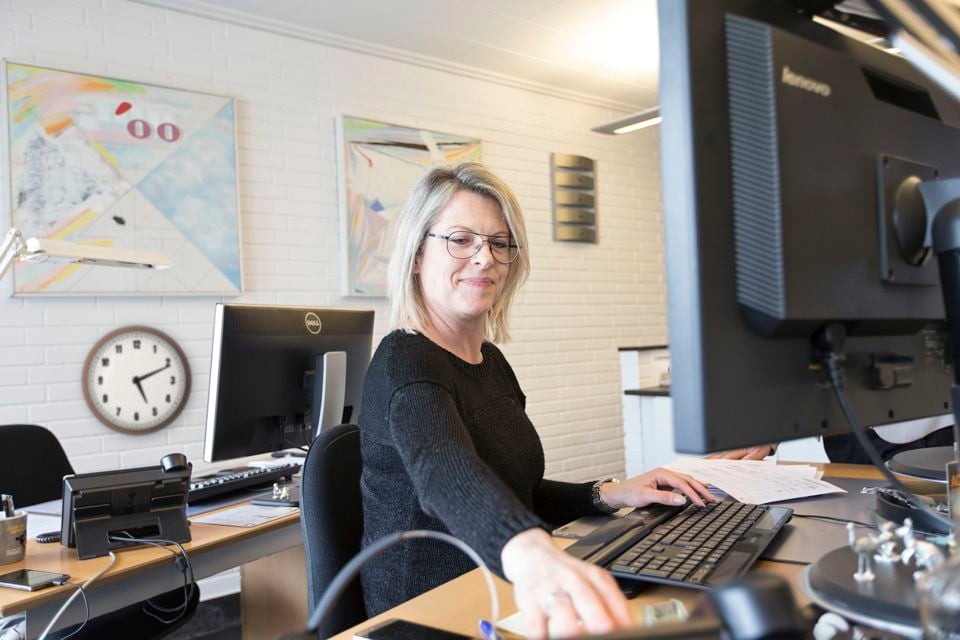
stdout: 5:11
